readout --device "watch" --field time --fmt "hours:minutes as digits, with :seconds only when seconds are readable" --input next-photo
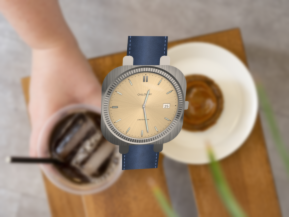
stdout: 12:28
